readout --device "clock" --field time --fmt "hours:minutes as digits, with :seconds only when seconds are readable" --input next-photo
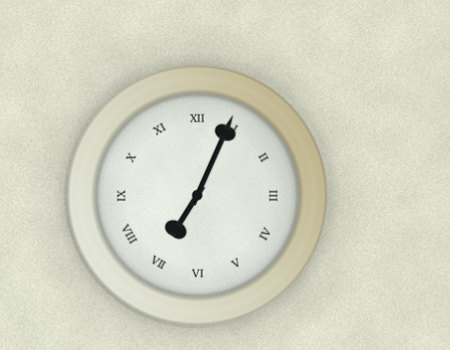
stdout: 7:04
